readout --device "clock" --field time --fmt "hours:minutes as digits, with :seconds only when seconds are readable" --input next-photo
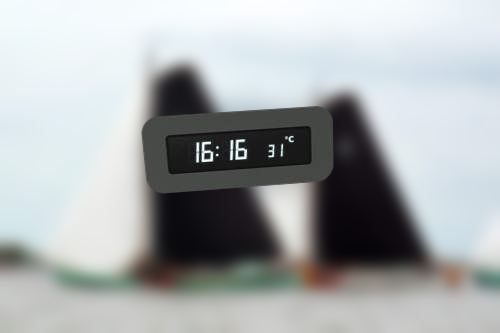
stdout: 16:16
